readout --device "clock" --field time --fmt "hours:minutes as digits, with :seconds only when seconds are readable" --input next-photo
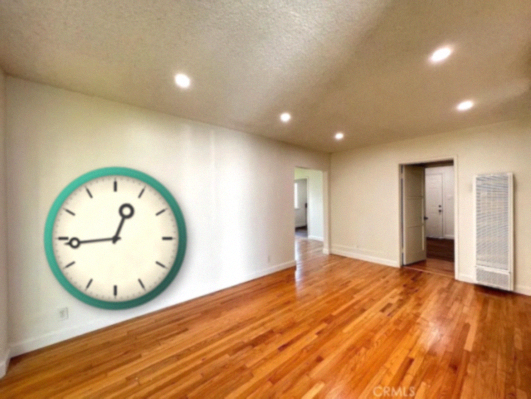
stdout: 12:44
